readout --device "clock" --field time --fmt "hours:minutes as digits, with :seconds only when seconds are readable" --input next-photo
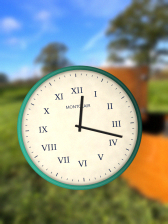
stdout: 12:18
